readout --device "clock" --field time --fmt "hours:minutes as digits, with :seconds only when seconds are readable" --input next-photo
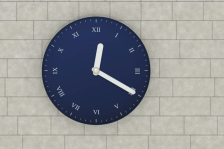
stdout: 12:20
